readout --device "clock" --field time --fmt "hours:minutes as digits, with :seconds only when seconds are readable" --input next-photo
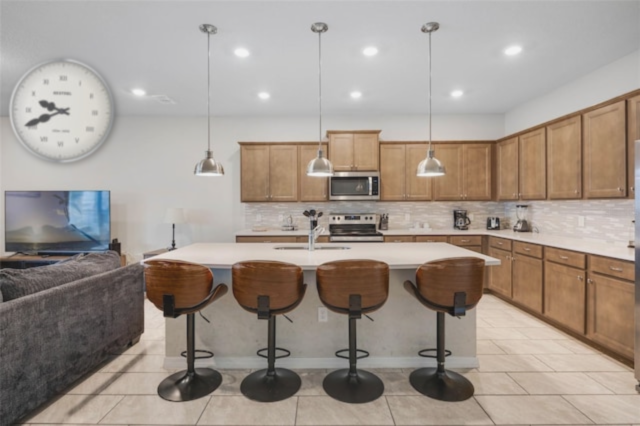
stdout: 9:41
